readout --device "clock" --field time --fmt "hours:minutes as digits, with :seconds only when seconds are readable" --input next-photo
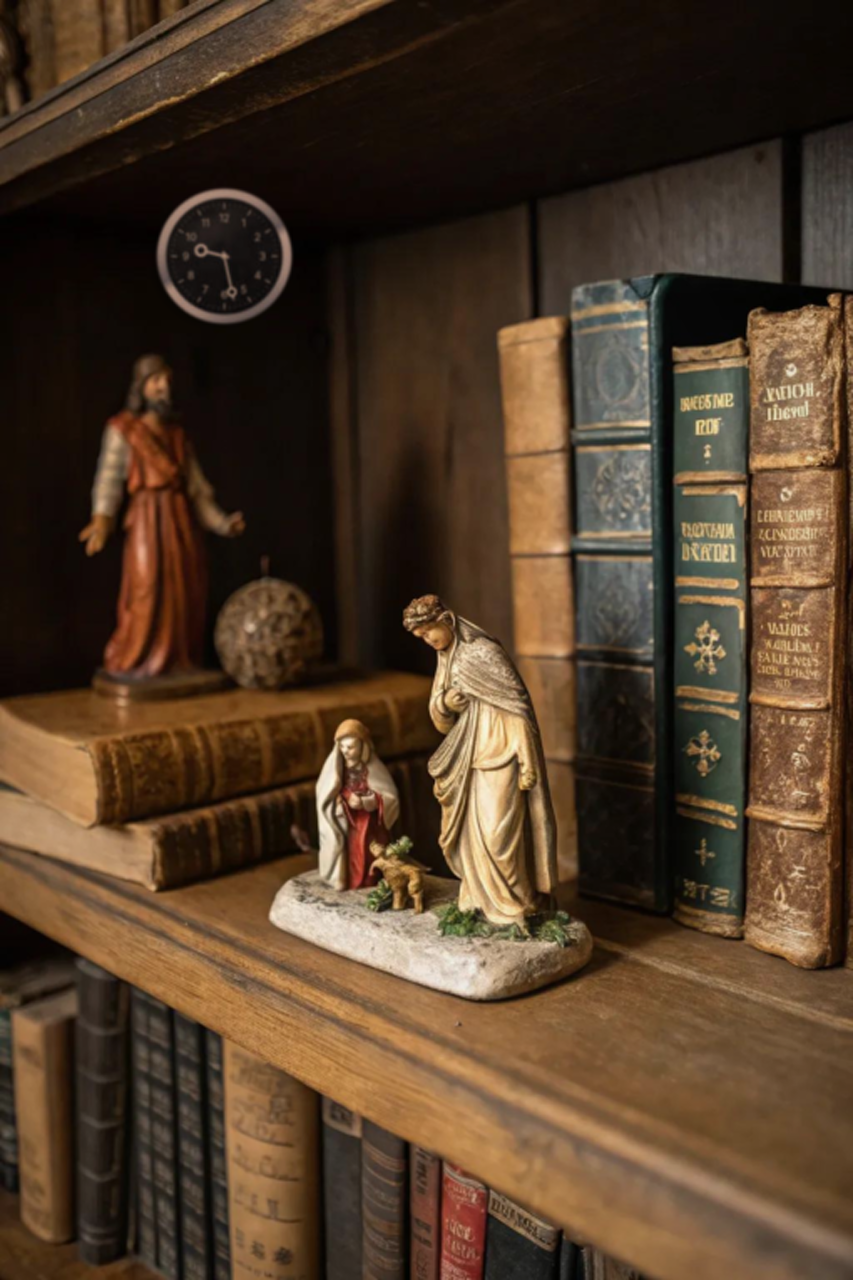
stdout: 9:28
